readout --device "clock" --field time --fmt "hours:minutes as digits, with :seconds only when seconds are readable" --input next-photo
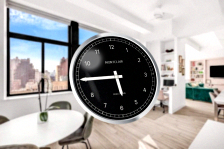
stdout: 5:45
